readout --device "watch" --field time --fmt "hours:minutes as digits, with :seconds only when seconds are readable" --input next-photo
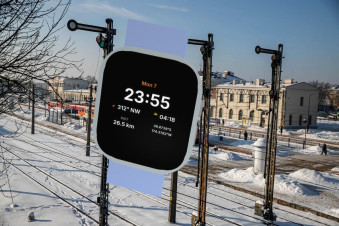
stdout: 23:55
